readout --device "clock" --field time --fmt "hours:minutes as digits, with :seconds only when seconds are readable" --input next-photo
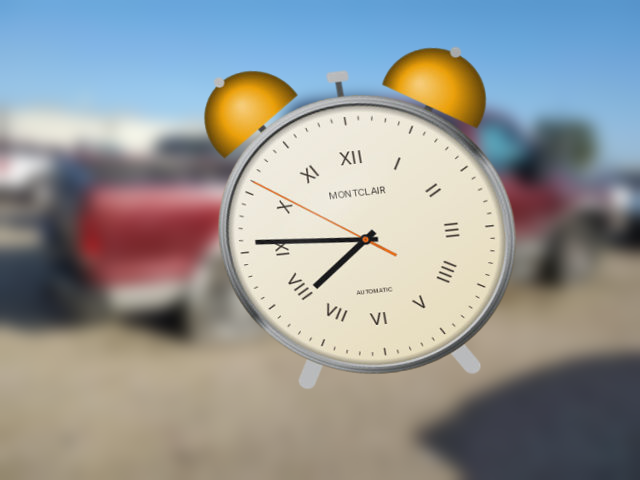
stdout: 7:45:51
